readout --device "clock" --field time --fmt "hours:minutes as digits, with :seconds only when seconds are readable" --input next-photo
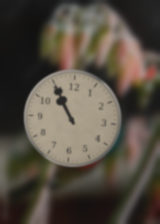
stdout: 10:55
